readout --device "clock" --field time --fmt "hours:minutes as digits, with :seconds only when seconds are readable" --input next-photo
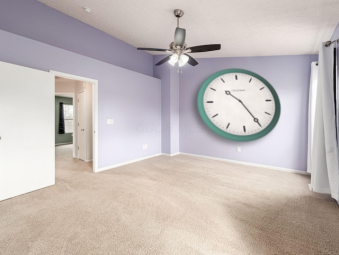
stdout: 10:25
